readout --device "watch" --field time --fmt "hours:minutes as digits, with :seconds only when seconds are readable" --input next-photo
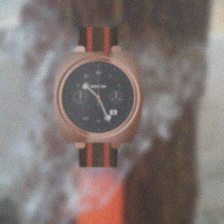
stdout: 10:26
